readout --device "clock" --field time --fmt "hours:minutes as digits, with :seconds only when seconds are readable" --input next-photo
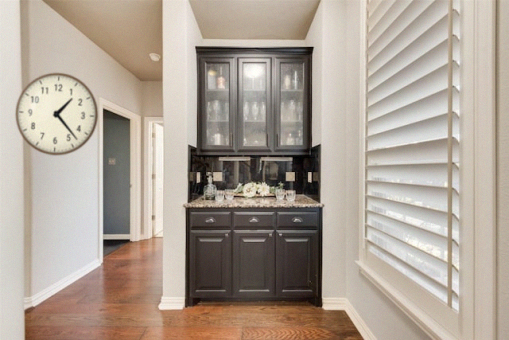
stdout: 1:23
